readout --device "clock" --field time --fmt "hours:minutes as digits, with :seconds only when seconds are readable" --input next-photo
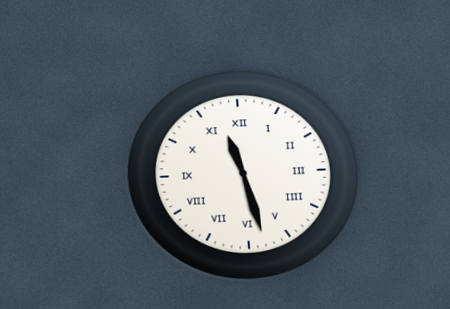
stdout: 11:28
